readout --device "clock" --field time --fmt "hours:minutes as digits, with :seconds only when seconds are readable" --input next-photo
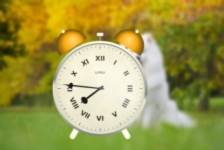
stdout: 7:46
